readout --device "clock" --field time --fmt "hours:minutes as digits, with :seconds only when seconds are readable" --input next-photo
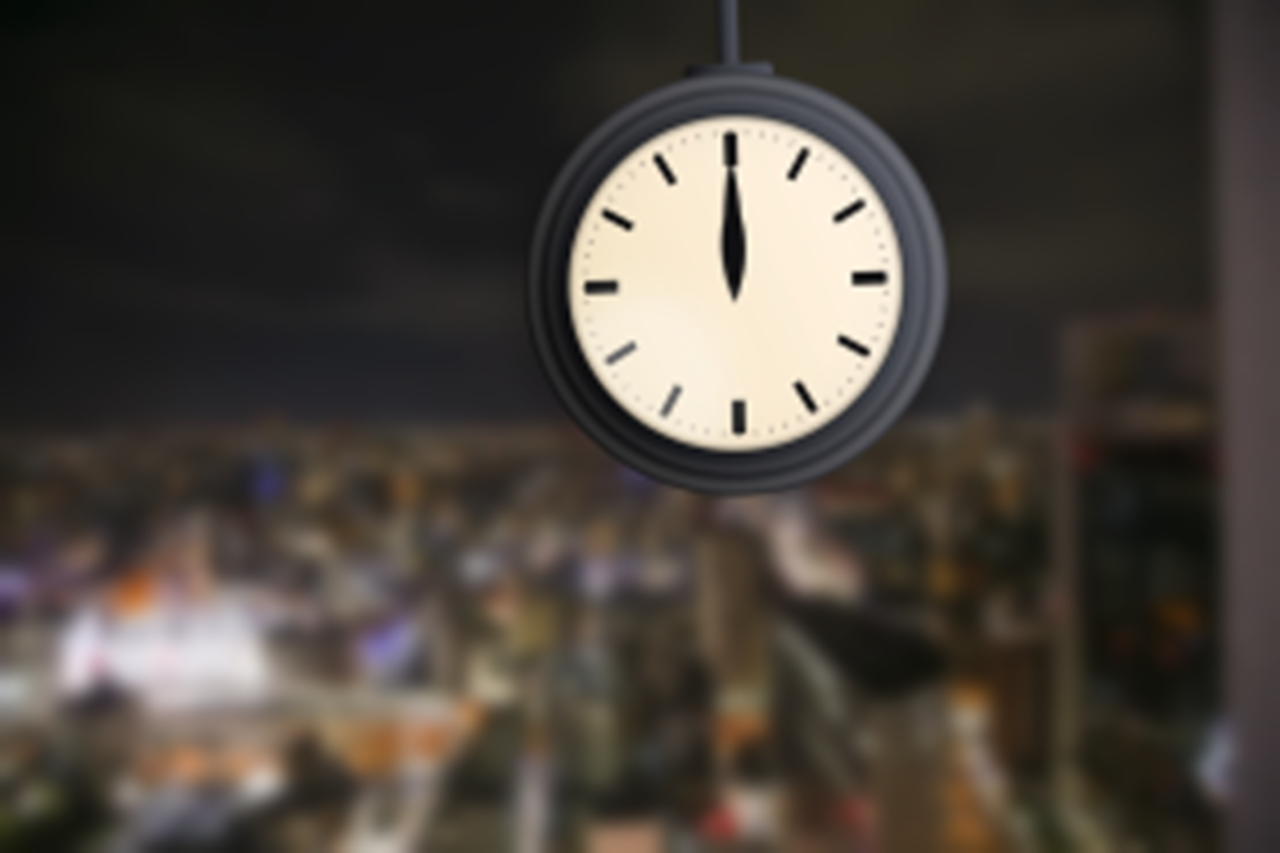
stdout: 12:00
